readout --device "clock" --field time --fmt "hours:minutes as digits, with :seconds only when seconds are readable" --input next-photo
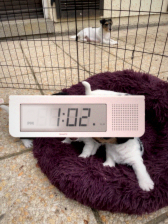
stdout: 1:02
